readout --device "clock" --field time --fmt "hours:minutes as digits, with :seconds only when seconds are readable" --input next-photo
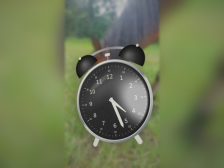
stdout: 4:27
